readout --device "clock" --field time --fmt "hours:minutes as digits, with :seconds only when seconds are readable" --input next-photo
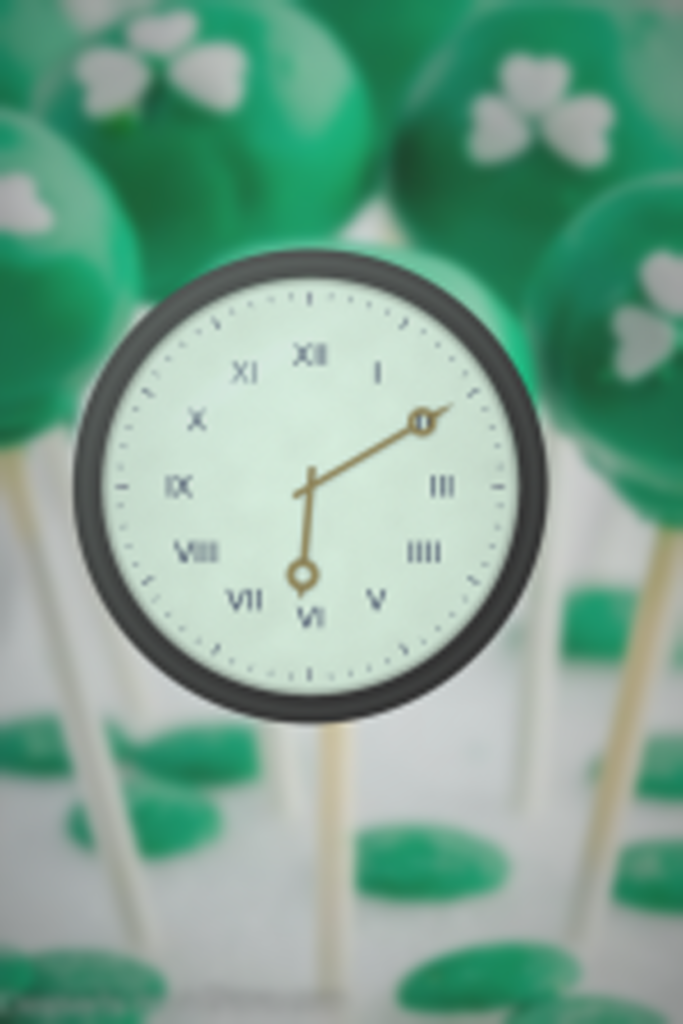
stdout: 6:10
